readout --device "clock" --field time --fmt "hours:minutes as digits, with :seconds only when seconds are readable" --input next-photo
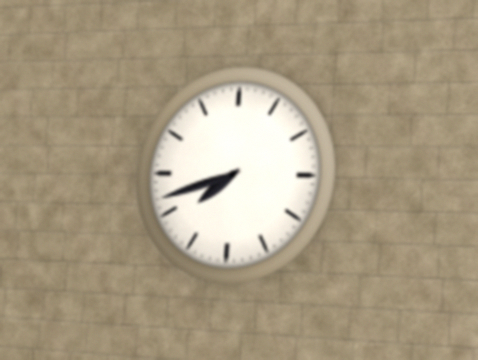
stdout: 7:42
